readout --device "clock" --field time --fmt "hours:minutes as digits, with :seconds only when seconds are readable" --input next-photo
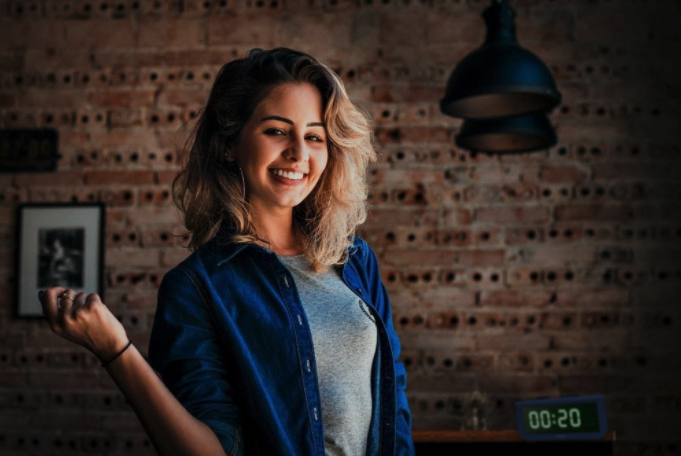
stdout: 0:20
